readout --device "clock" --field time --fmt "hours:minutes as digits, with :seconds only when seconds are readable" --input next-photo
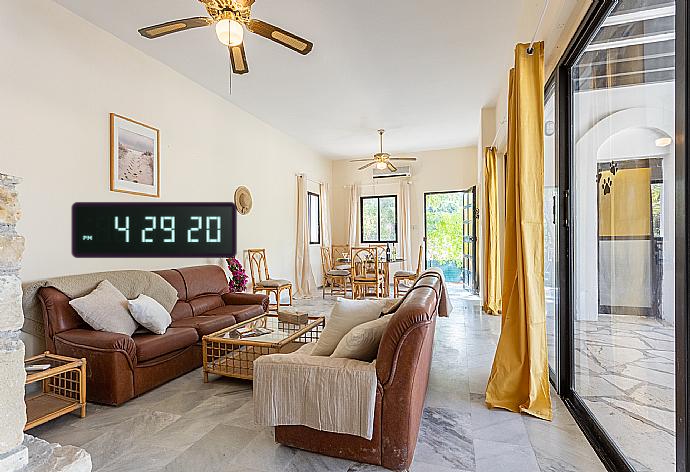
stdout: 4:29:20
